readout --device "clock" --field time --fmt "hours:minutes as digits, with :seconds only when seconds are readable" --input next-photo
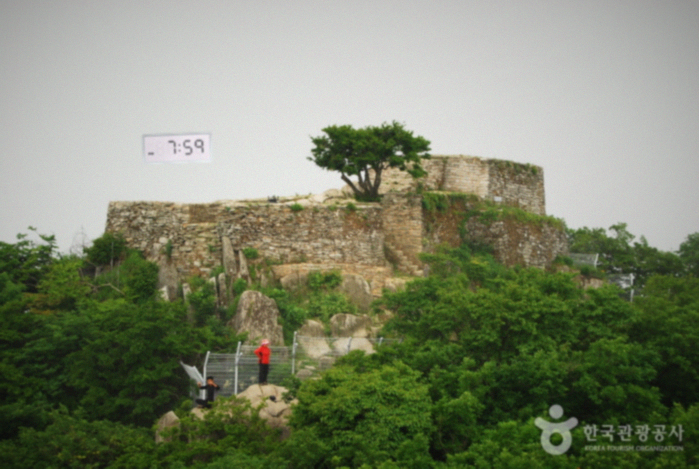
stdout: 7:59
